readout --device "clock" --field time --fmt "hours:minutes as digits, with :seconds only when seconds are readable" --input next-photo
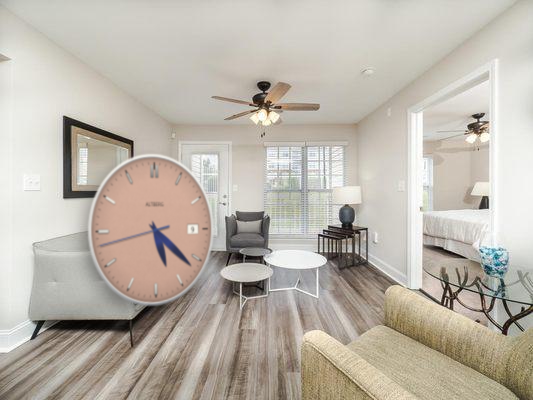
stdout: 5:21:43
